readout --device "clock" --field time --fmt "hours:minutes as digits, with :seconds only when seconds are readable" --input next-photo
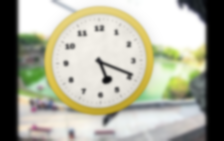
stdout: 5:19
